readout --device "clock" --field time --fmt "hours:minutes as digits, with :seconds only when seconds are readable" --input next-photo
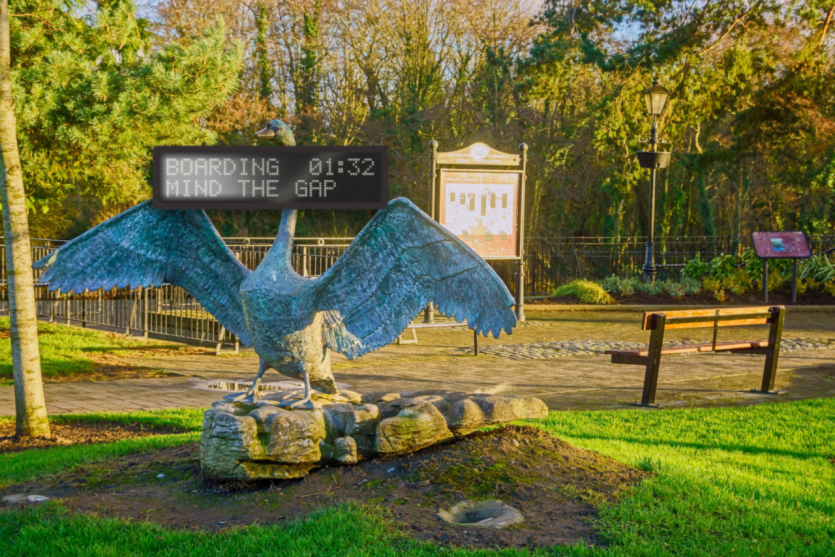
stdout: 1:32
